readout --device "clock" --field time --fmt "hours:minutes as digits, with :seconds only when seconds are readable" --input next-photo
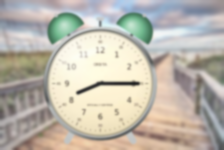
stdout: 8:15
